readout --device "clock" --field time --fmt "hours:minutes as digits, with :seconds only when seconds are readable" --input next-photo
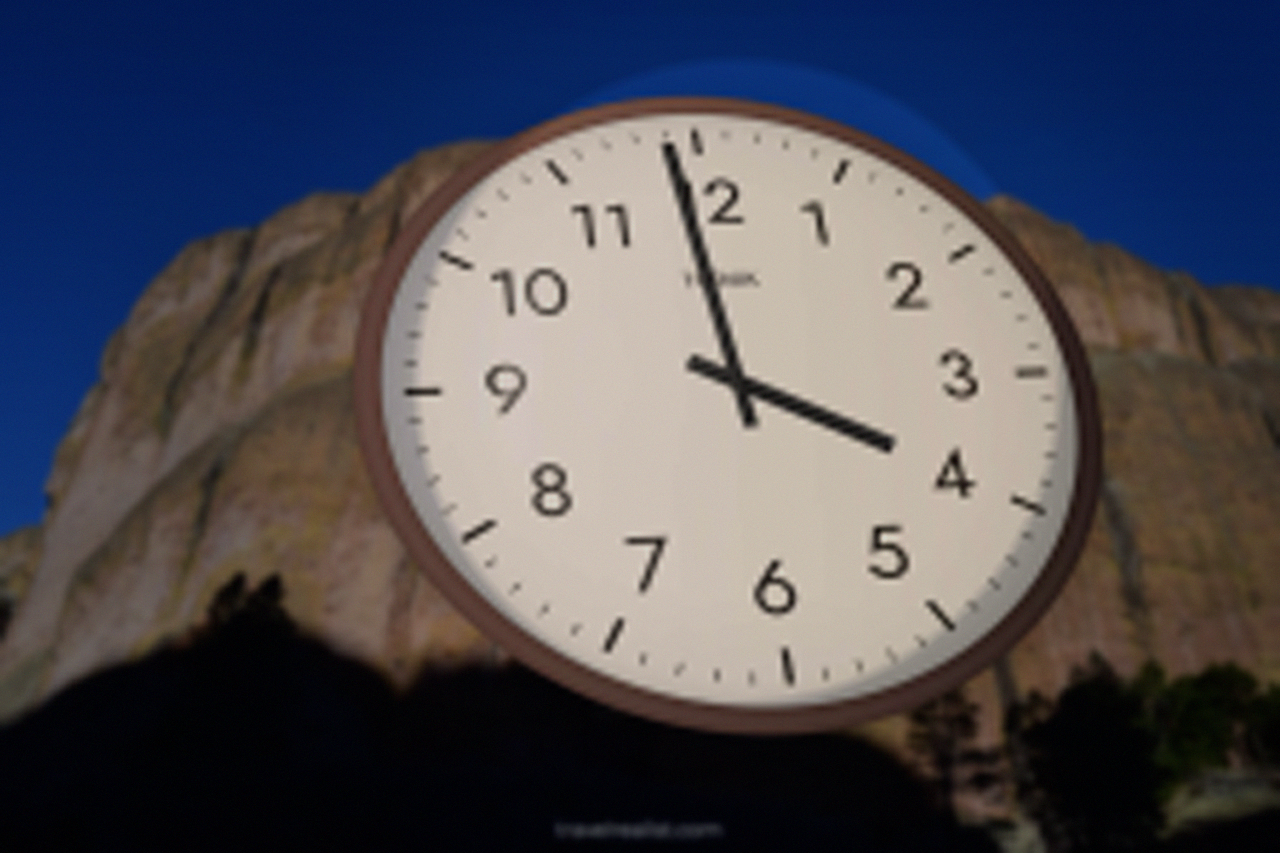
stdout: 3:59
